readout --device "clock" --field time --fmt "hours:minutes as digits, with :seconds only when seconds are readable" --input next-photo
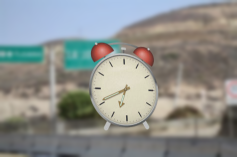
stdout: 6:41
